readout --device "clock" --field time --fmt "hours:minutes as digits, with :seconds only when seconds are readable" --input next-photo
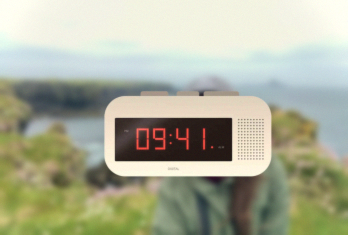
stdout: 9:41
